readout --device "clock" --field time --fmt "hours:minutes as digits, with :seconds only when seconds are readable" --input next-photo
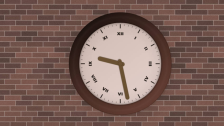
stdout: 9:28
